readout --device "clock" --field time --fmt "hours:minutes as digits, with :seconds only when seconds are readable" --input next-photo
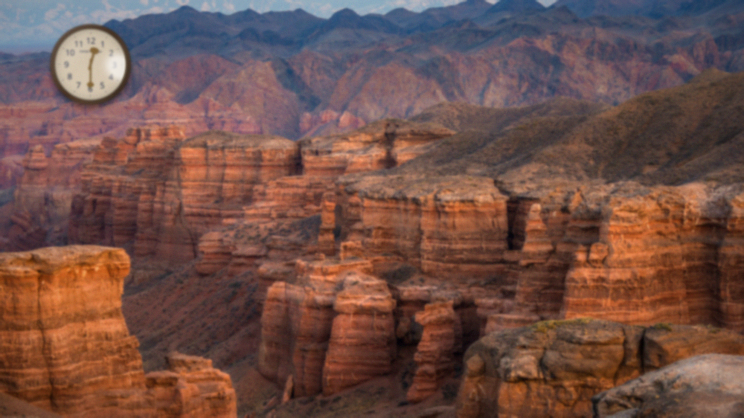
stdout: 12:30
